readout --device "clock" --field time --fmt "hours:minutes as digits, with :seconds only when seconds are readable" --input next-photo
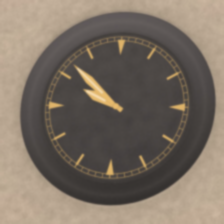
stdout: 9:52
